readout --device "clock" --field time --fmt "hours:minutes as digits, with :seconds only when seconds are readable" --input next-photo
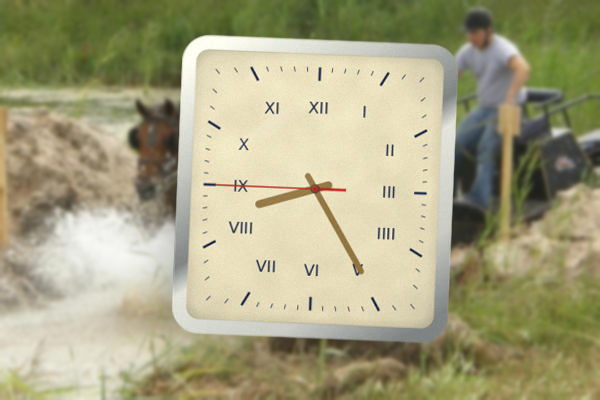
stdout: 8:24:45
